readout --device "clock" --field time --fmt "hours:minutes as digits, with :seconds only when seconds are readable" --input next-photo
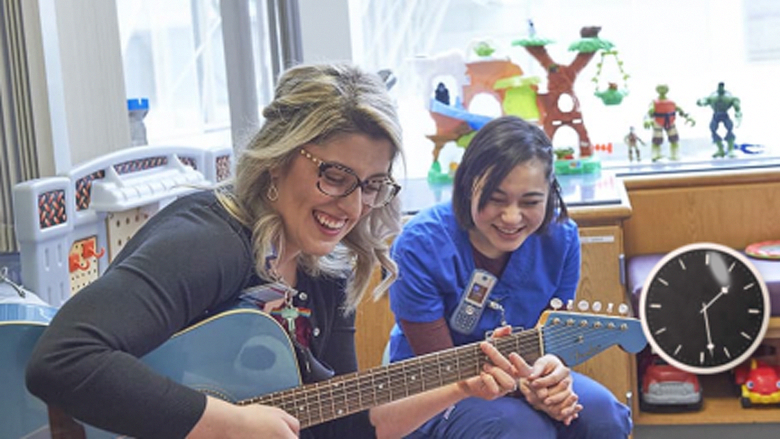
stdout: 1:28
